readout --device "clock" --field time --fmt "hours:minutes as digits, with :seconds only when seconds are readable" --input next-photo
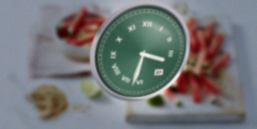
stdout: 3:32
